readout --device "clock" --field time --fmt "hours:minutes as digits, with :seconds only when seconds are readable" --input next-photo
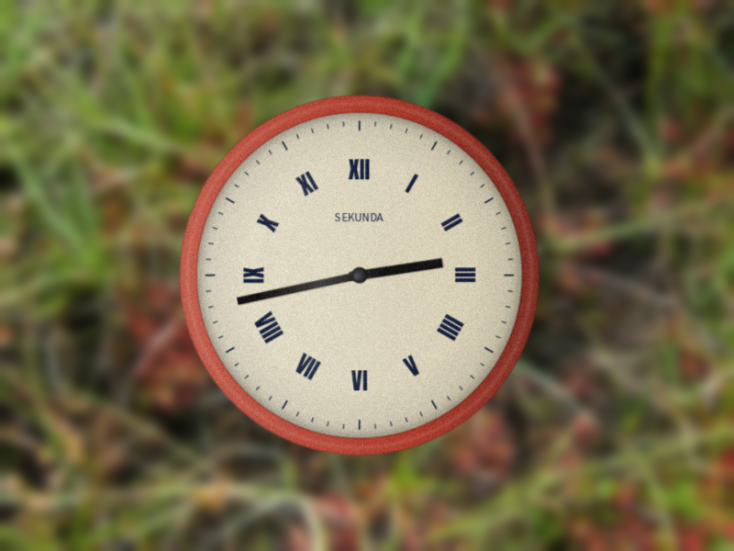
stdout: 2:43
